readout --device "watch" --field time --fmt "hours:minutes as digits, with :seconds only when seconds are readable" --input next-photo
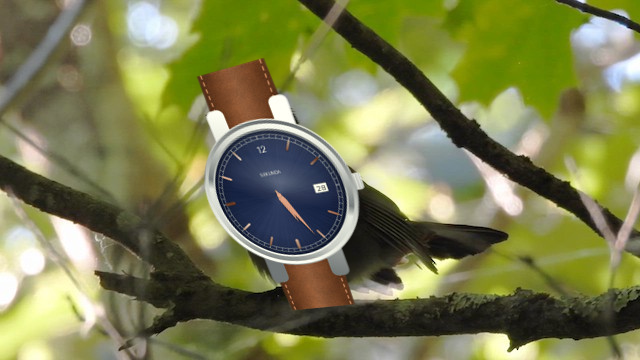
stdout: 5:26
